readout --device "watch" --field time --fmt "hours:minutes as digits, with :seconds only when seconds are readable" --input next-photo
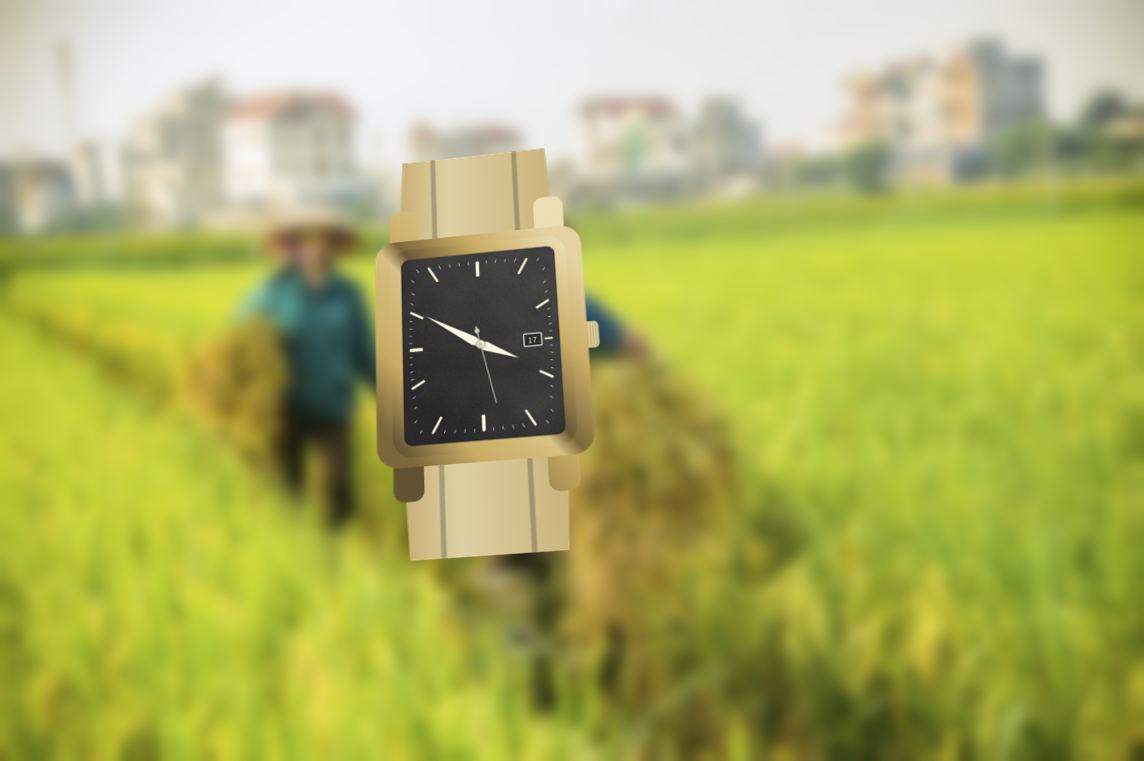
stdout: 3:50:28
